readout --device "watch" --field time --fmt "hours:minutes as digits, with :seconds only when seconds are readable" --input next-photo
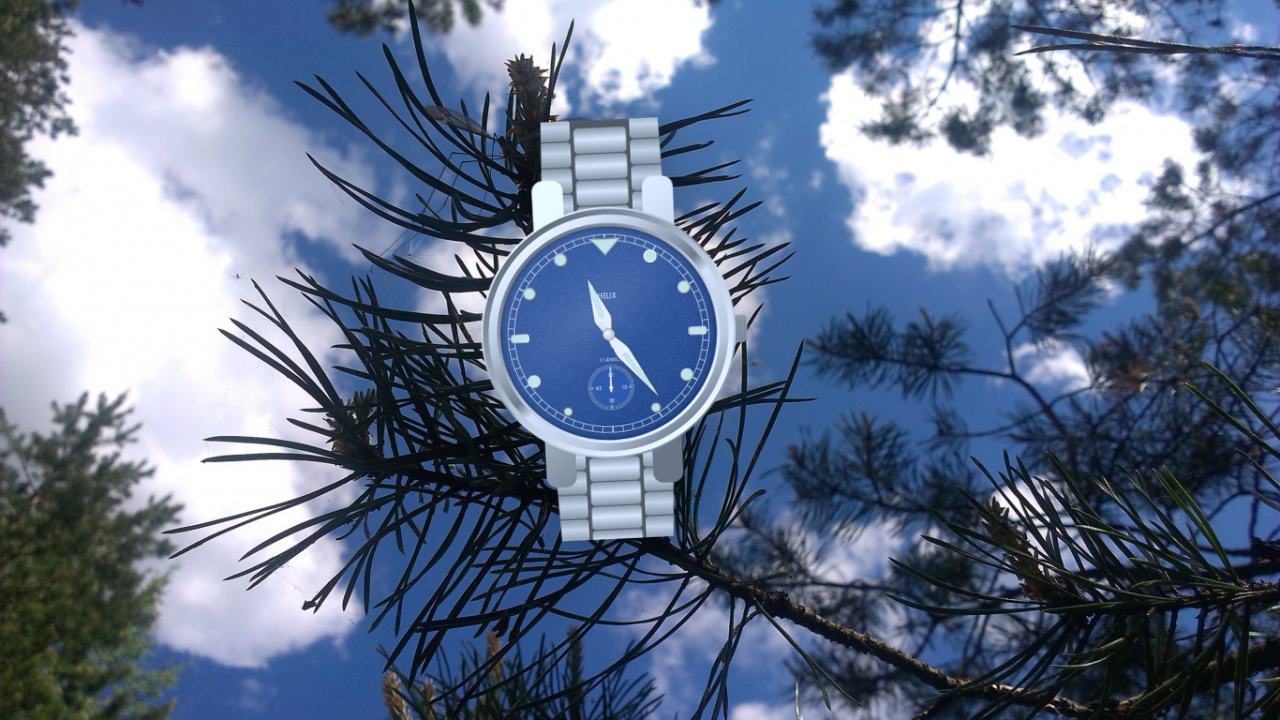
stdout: 11:24
